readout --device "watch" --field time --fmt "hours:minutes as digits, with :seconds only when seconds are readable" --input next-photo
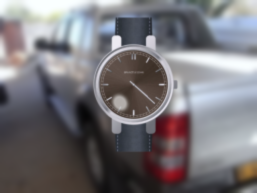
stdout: 4:22
